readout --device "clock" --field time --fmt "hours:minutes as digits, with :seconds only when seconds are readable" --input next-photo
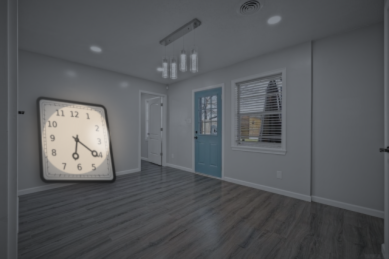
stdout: 6:21
